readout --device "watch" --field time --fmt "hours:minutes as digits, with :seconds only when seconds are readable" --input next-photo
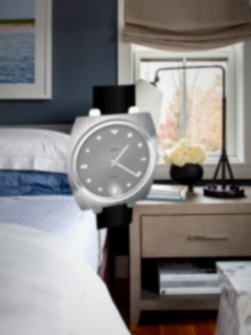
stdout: 1:21
